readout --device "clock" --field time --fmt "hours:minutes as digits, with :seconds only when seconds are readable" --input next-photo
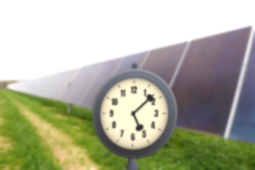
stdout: 5:08
